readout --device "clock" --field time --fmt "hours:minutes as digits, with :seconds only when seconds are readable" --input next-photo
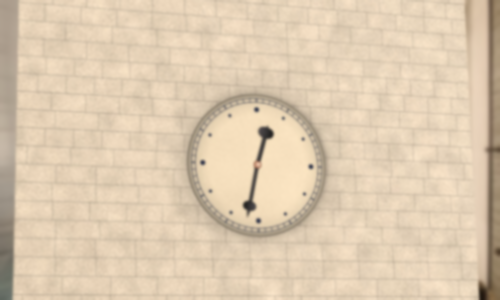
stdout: 12:32
